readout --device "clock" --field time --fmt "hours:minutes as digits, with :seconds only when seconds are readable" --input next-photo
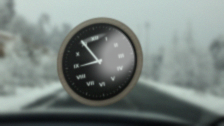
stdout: 8:55
